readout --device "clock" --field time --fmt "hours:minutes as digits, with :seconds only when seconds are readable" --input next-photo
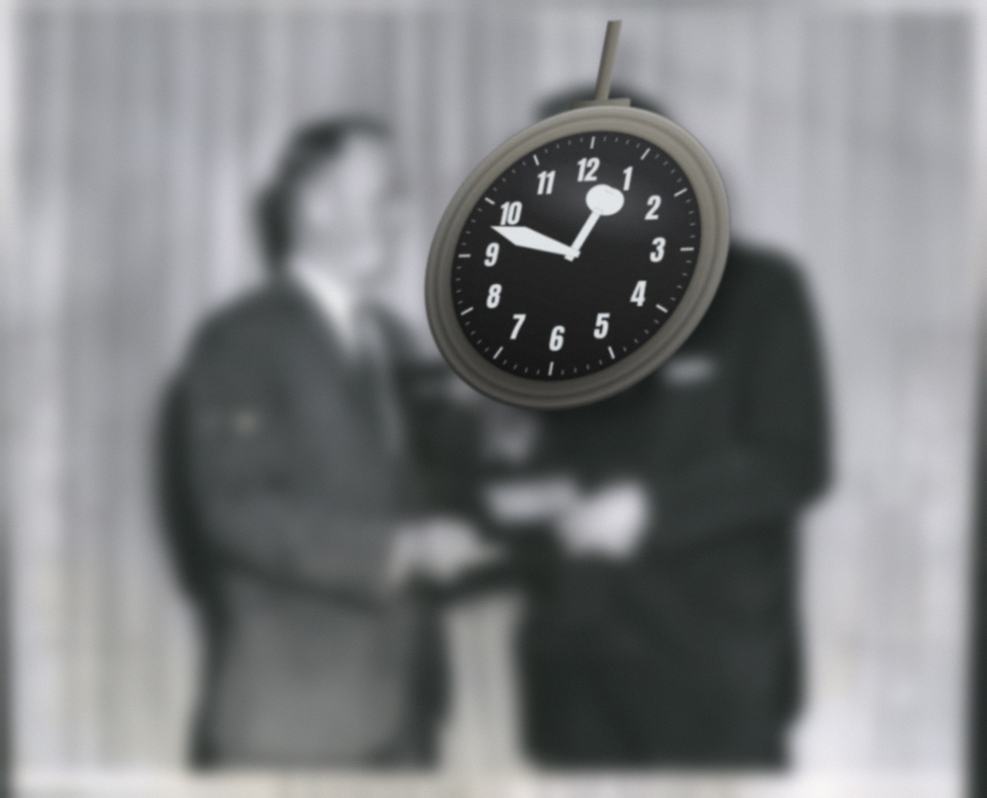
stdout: 12:48
